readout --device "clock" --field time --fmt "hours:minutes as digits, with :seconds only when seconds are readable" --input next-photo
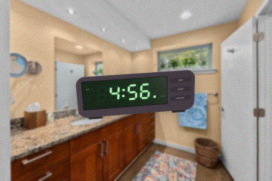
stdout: 4:56
